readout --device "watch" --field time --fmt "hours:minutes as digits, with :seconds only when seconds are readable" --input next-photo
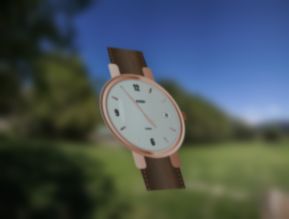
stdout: 4:55
